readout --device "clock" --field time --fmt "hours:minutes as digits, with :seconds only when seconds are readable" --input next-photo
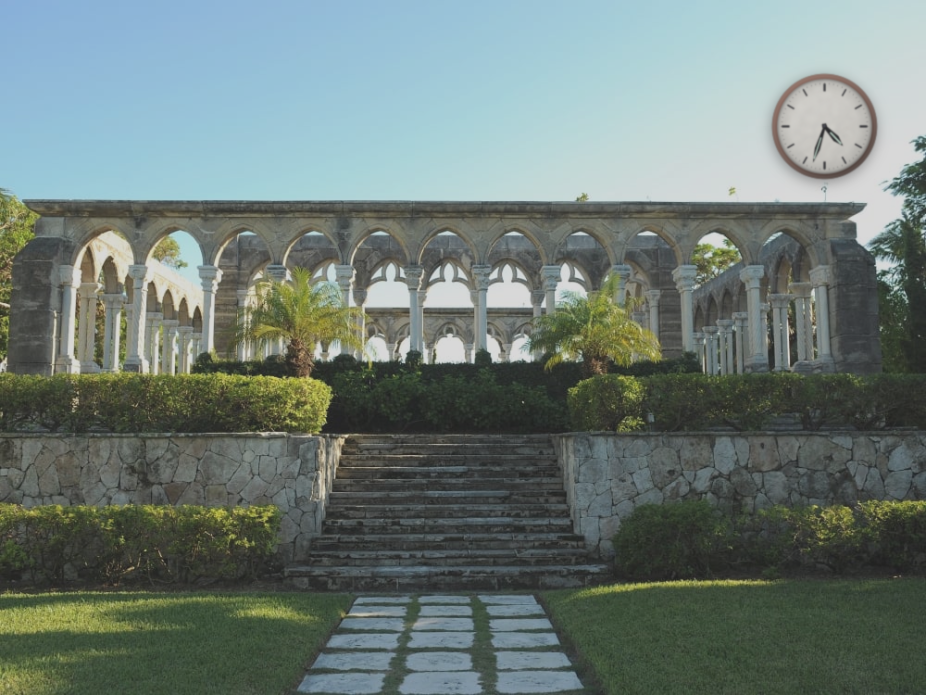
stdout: 4:33
